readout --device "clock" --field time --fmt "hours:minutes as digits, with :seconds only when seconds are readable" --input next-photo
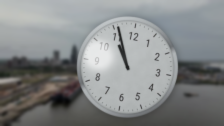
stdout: 10:56
